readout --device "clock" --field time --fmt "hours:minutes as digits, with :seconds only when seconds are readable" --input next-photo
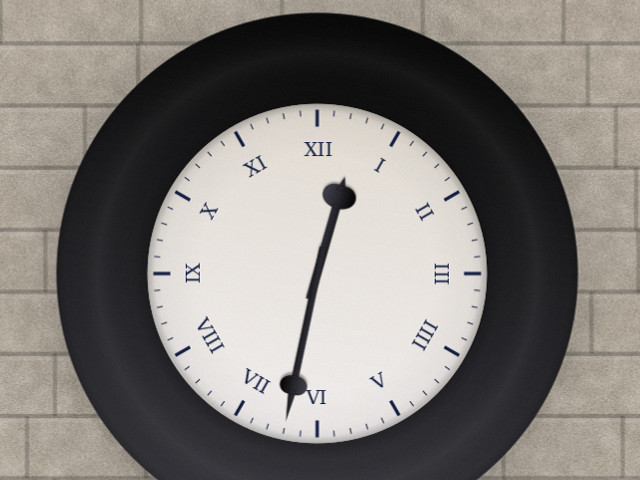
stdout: 12:32
